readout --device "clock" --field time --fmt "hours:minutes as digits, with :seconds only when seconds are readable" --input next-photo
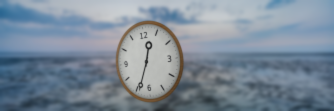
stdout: 12:34
